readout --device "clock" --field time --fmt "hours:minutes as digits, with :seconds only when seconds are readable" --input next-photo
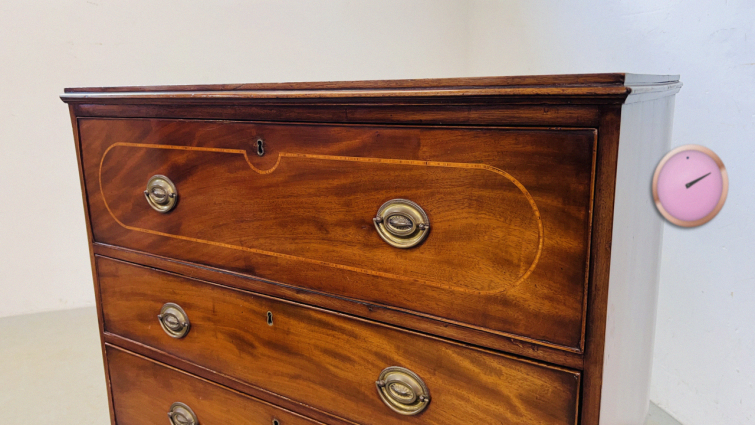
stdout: 2:11
